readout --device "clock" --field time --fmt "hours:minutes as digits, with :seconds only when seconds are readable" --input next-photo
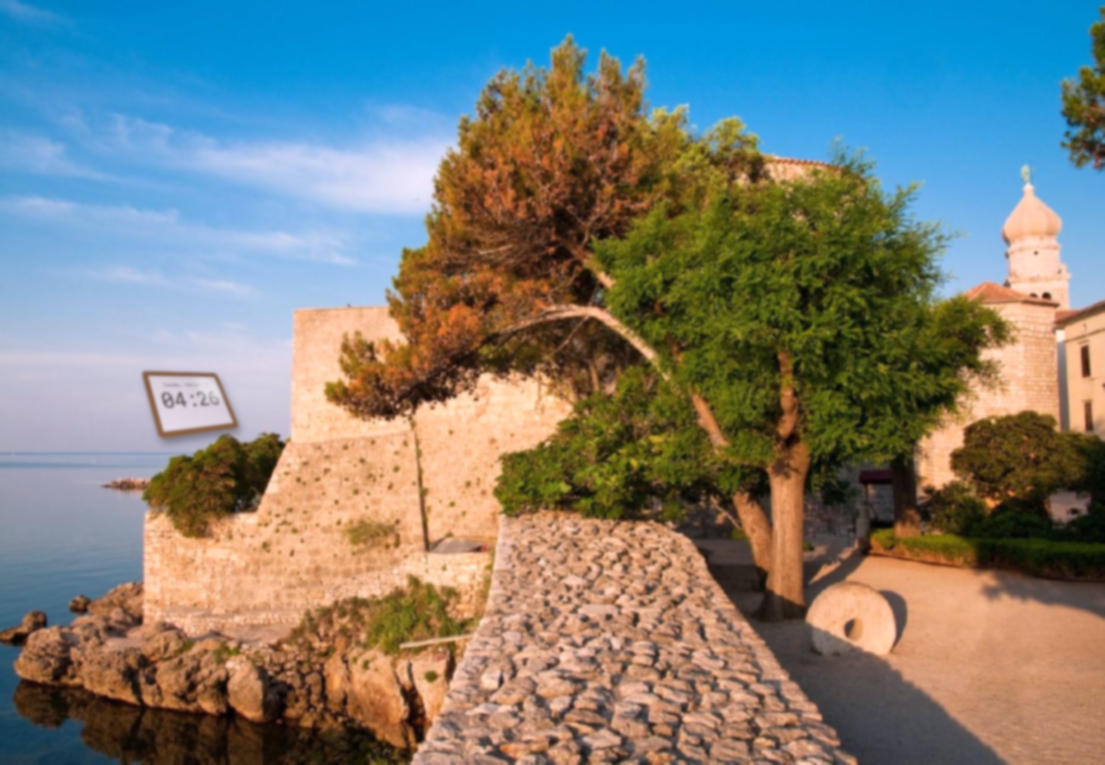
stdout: 4:26
